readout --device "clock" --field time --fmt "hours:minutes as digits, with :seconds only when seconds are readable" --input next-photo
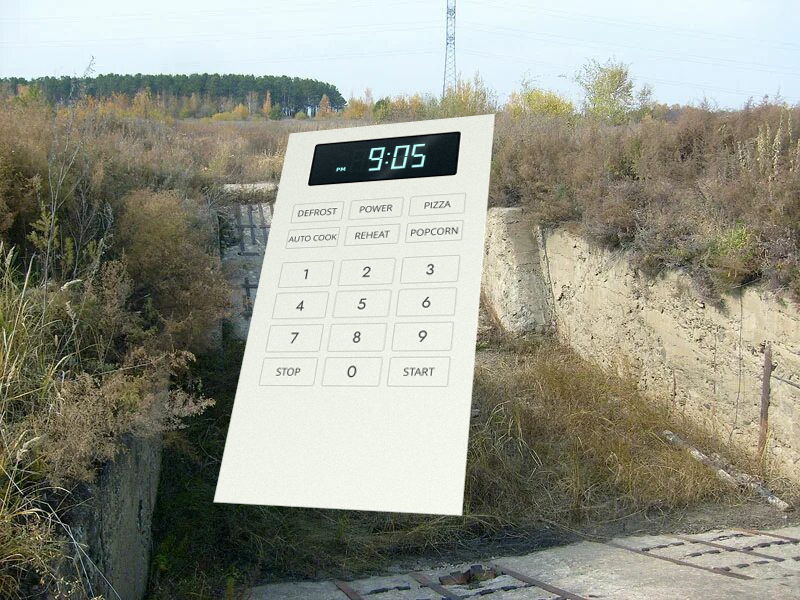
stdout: 9:05
